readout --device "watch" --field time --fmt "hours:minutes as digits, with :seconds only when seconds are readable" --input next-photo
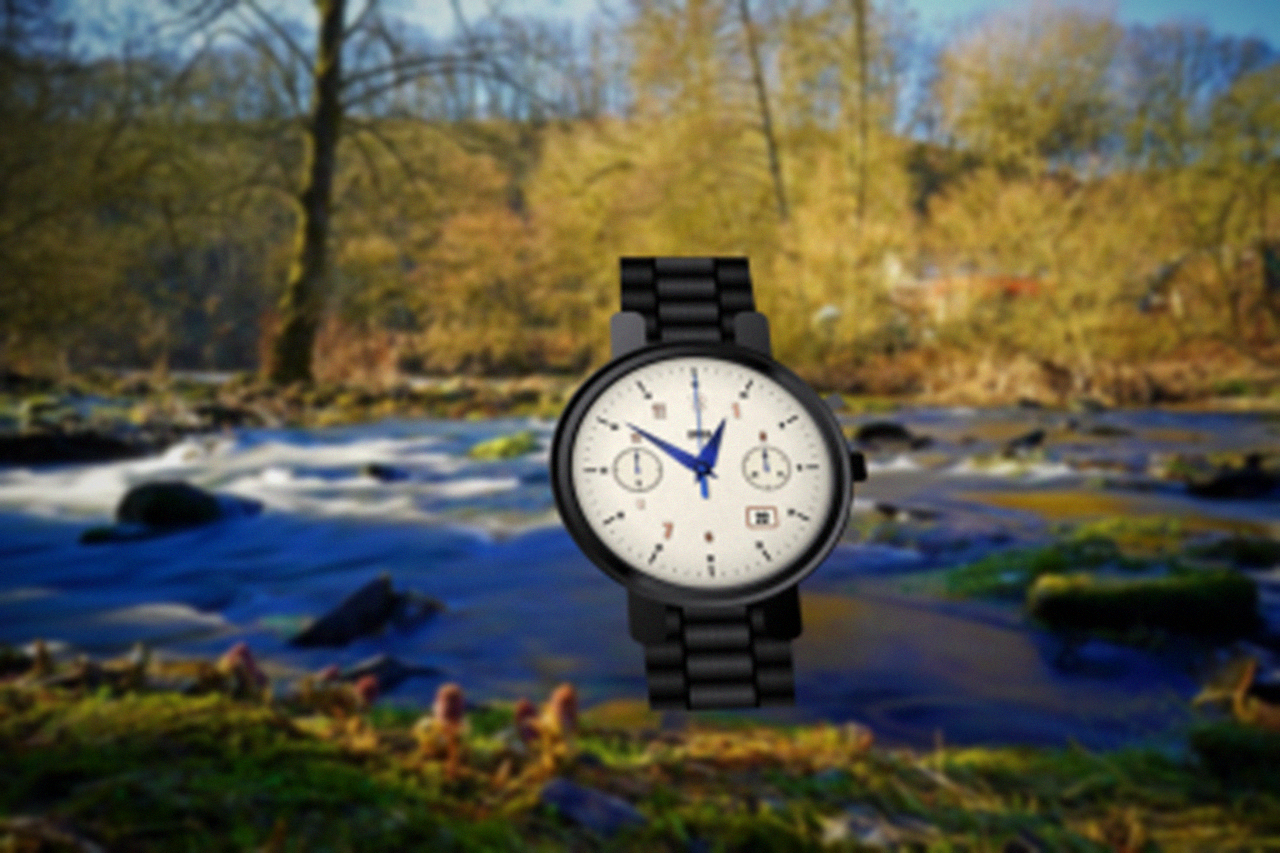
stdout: 12:51
